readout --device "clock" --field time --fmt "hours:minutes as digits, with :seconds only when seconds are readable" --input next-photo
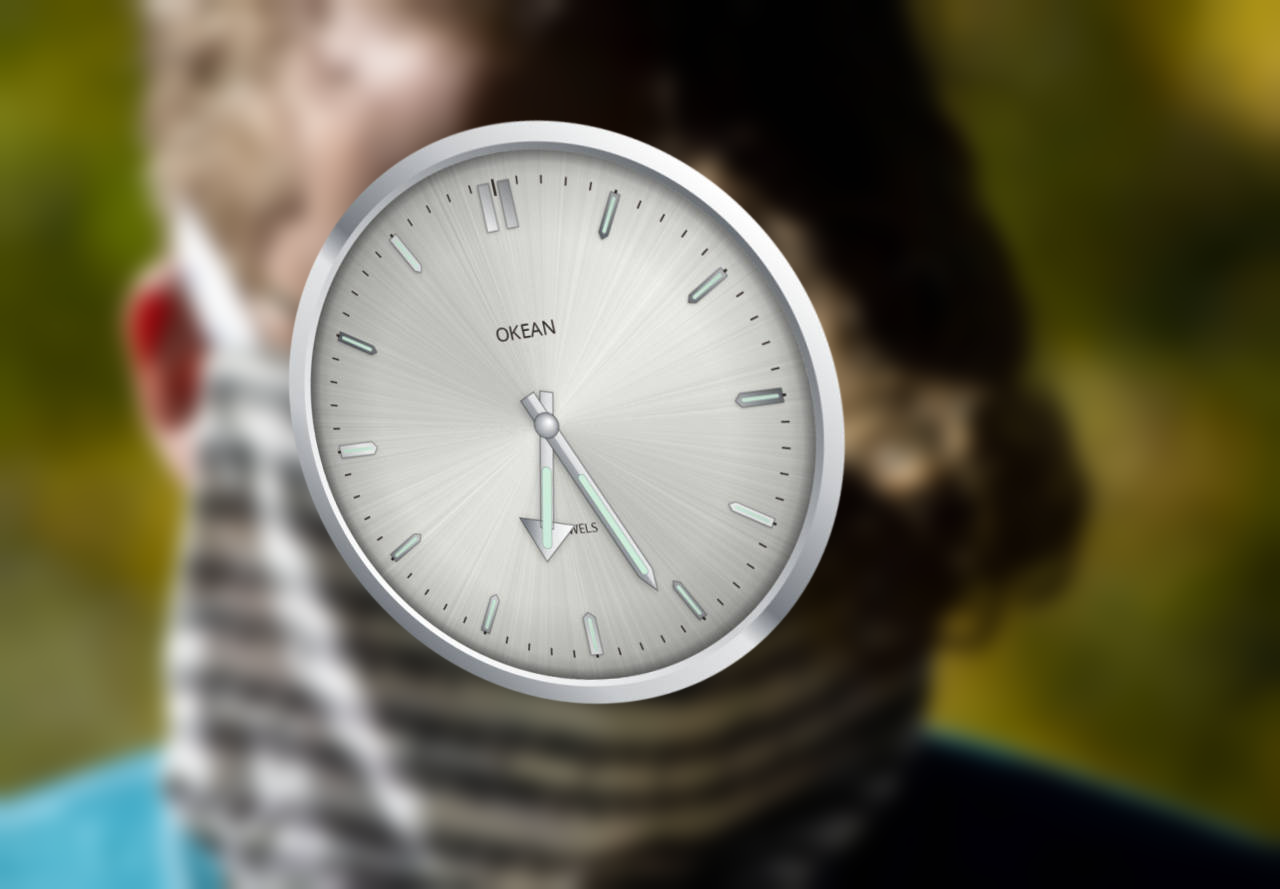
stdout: 6:26
